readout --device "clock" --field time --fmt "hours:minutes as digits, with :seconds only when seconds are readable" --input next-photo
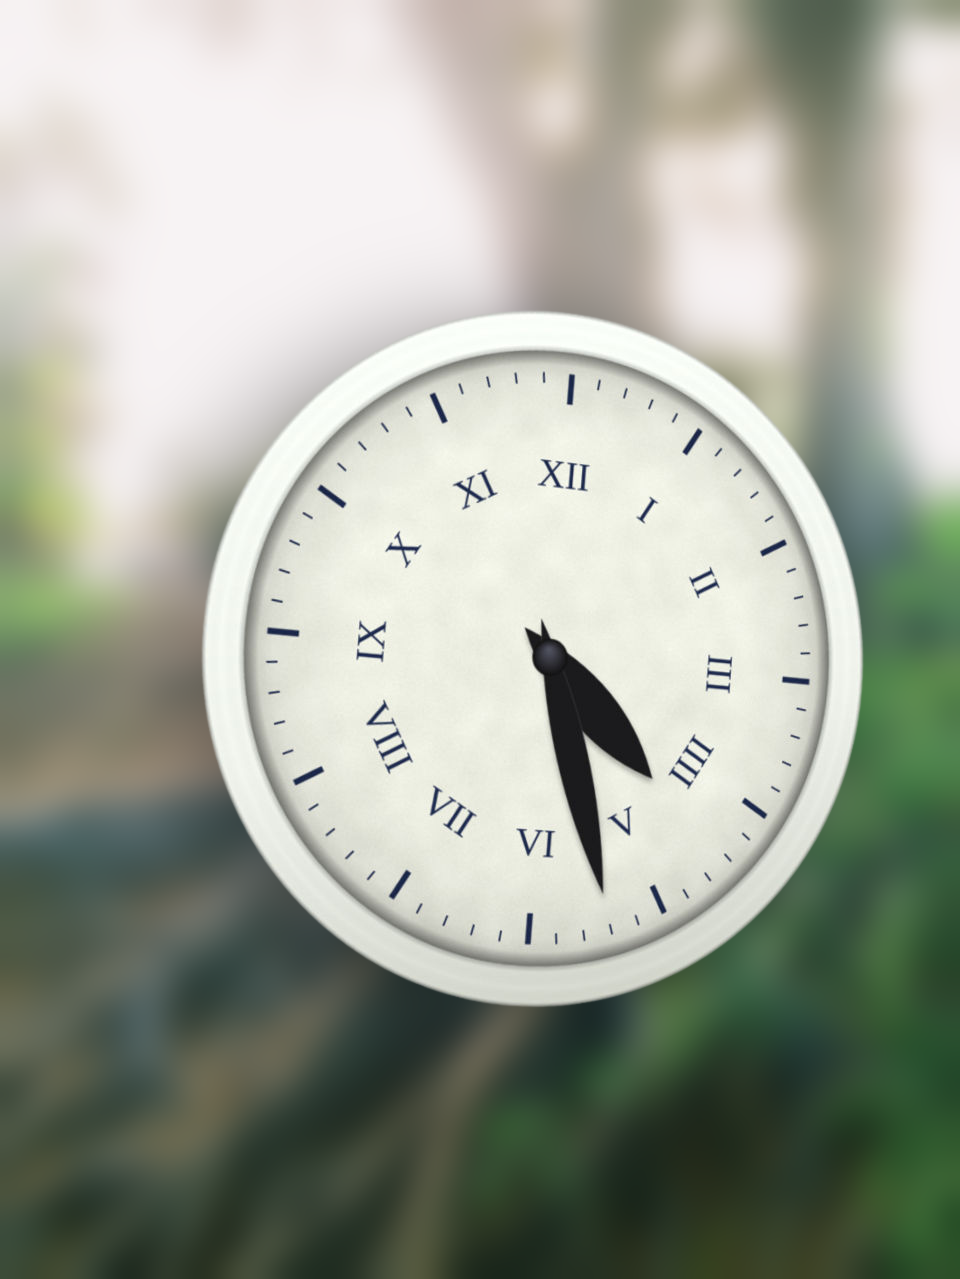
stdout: 4:27
